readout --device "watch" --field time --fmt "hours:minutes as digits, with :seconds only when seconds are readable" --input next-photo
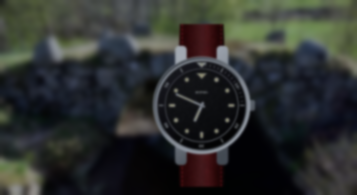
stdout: 6:49
